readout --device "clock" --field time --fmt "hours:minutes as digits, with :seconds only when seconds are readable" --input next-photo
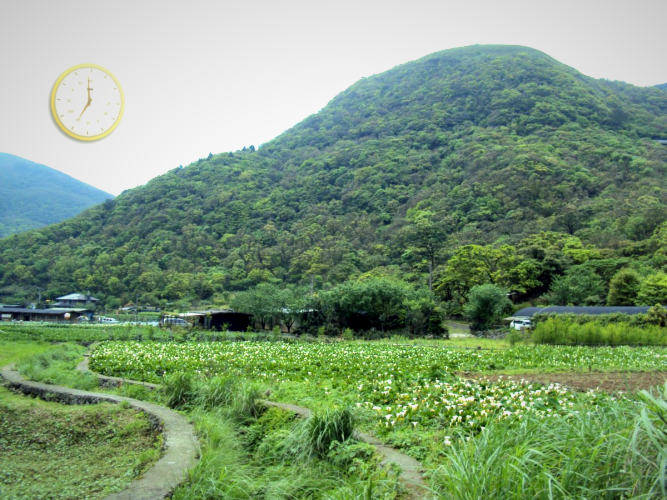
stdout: 6:59
